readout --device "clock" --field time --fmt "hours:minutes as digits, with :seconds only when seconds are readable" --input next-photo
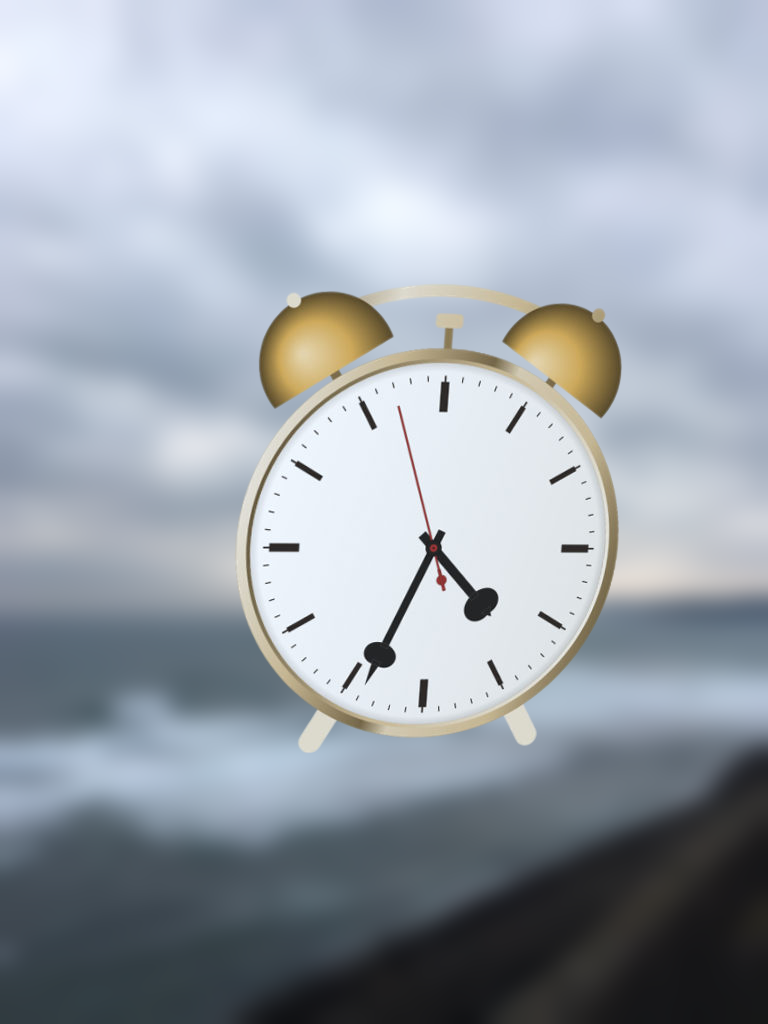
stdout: 4:33:57
